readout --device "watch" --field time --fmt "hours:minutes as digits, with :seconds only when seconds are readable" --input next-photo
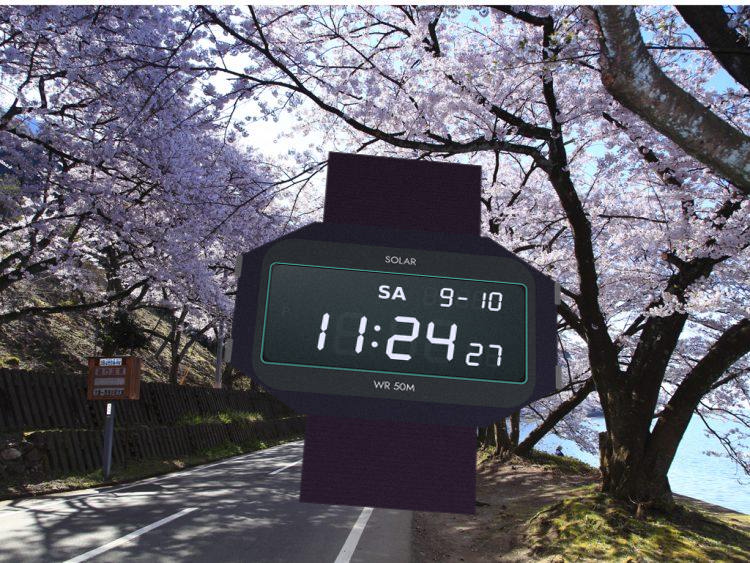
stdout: 11:24:27
